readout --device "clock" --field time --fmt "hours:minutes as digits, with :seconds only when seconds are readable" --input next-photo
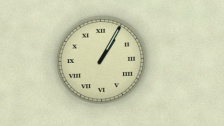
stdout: 1:05
